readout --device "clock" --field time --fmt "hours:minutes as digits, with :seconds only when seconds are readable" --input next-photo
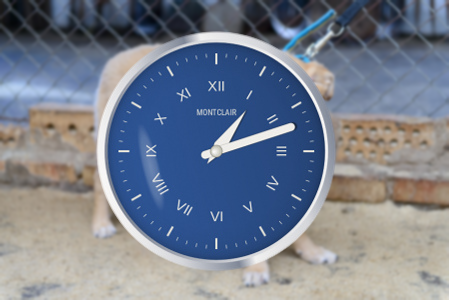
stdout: 1:12
